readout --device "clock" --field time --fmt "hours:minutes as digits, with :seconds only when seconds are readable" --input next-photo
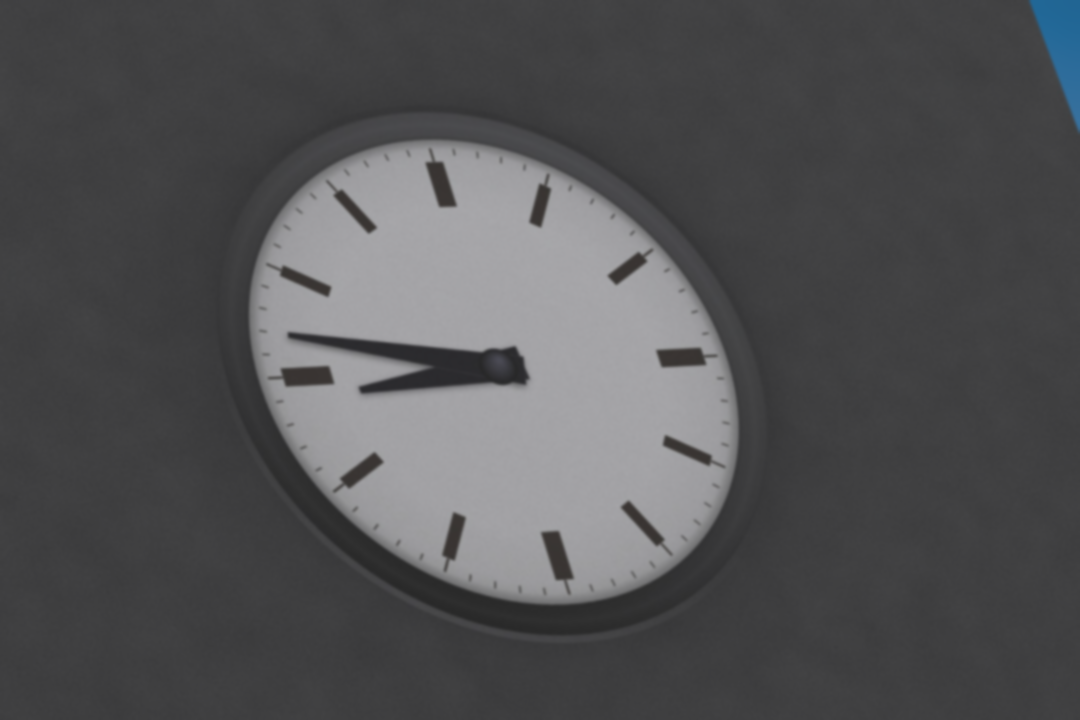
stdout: 8:47
